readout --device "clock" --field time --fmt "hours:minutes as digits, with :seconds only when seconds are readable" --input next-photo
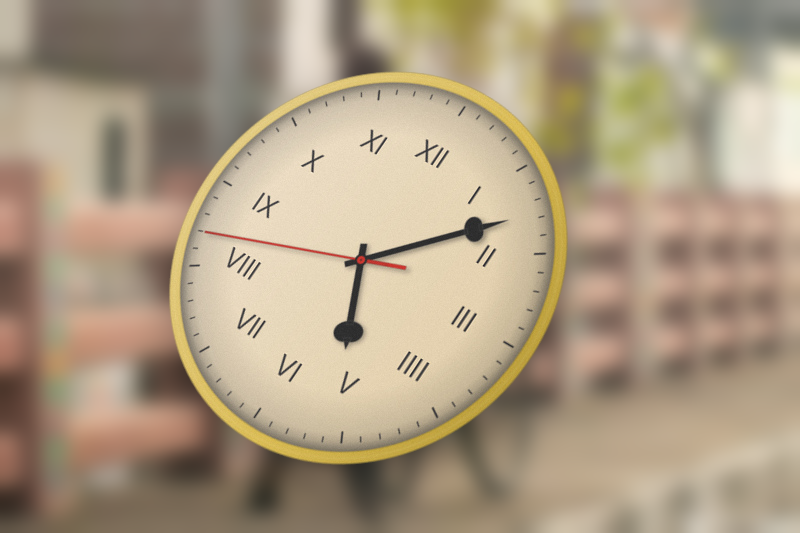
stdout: 5:07:42
